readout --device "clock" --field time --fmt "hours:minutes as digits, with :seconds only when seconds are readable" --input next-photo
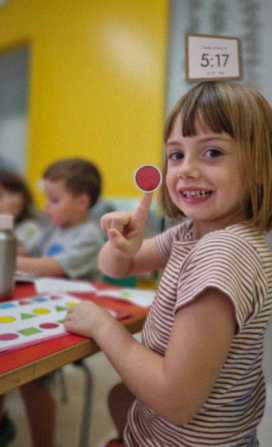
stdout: 5:17
